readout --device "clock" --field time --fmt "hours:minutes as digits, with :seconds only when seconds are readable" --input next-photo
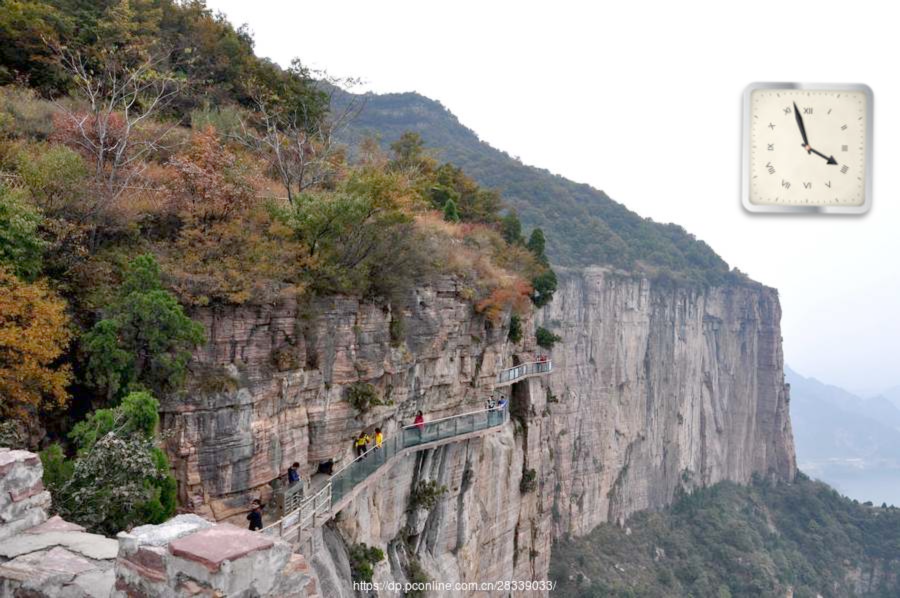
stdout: 3:57
